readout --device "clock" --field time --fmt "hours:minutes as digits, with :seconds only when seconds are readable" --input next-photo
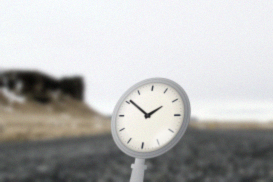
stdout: 1:51
